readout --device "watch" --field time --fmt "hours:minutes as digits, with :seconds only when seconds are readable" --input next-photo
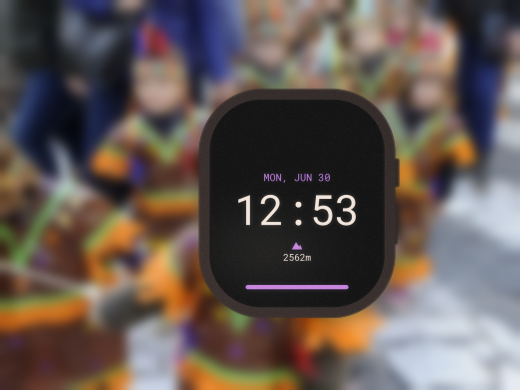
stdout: 12:53
